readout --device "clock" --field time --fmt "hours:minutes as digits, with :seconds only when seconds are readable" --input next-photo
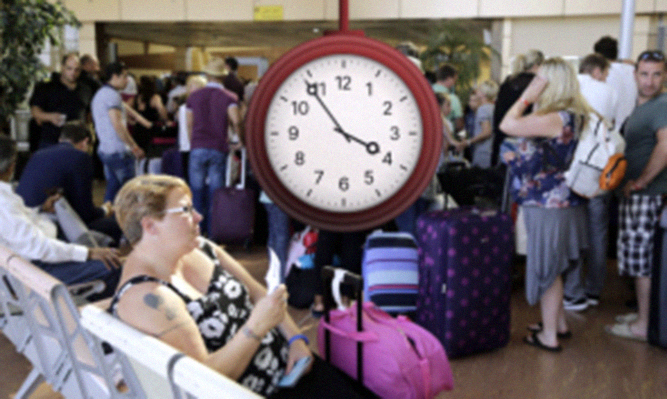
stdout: 3:54
